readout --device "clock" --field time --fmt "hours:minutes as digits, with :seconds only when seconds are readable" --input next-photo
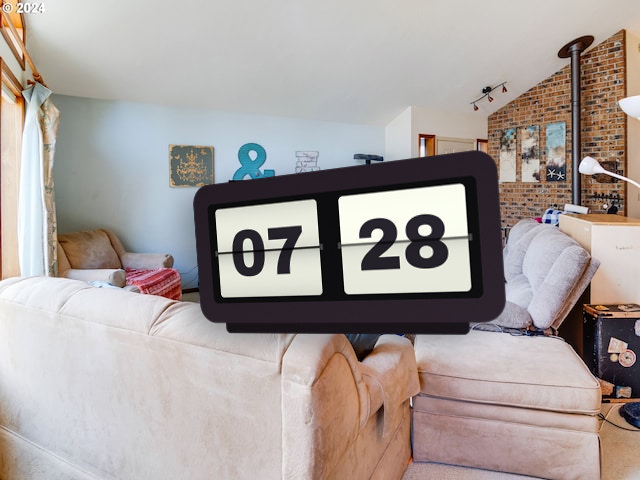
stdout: 7:28
